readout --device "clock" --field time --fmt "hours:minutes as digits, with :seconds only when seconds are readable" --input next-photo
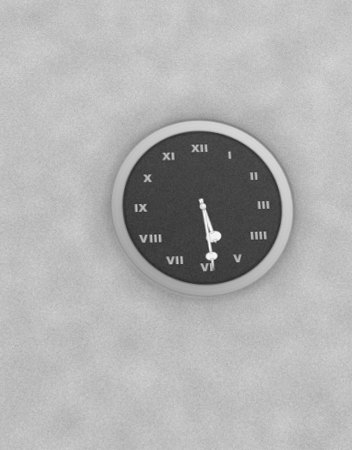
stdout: 5:29
